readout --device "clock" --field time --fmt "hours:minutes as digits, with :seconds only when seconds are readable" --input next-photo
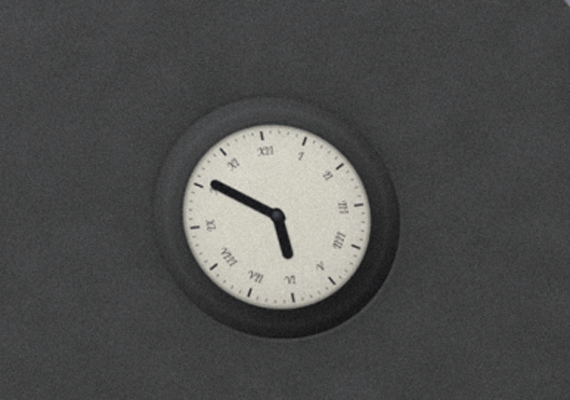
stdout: 5:51
